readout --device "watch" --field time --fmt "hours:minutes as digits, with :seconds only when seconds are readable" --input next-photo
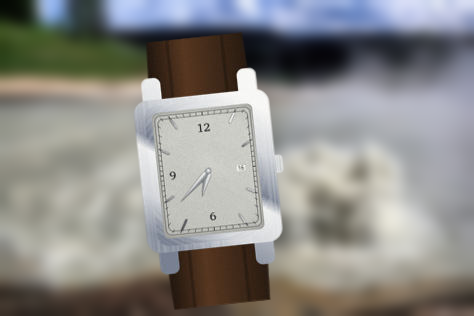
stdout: 6:38
